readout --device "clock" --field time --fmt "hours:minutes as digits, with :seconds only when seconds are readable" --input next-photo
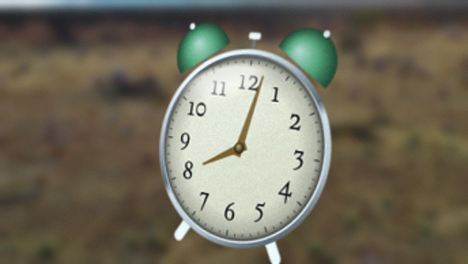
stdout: 8:02
